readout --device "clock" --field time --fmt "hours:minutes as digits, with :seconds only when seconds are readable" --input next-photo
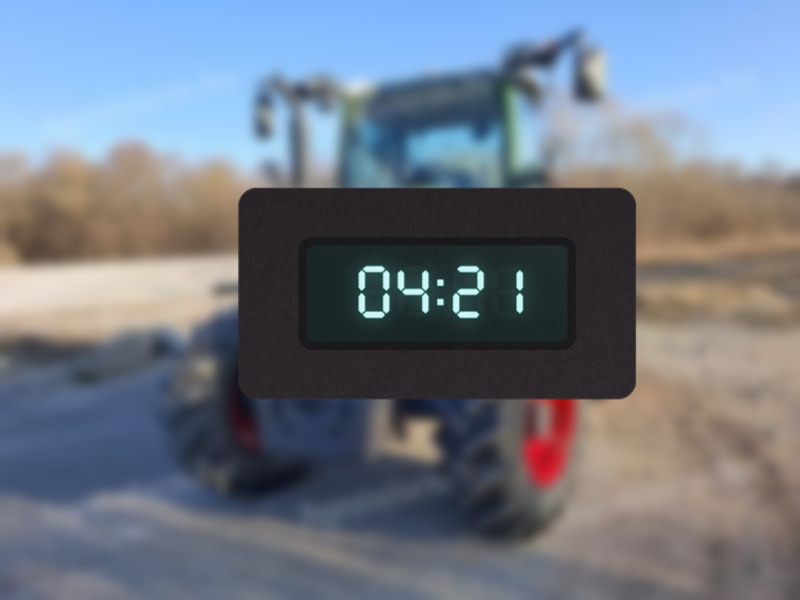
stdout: 4:21
